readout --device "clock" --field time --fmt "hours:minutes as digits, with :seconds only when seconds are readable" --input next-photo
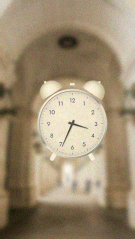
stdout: 3:34
